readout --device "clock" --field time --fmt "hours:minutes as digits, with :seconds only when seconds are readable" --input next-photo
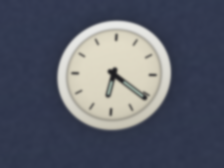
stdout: 6:21
